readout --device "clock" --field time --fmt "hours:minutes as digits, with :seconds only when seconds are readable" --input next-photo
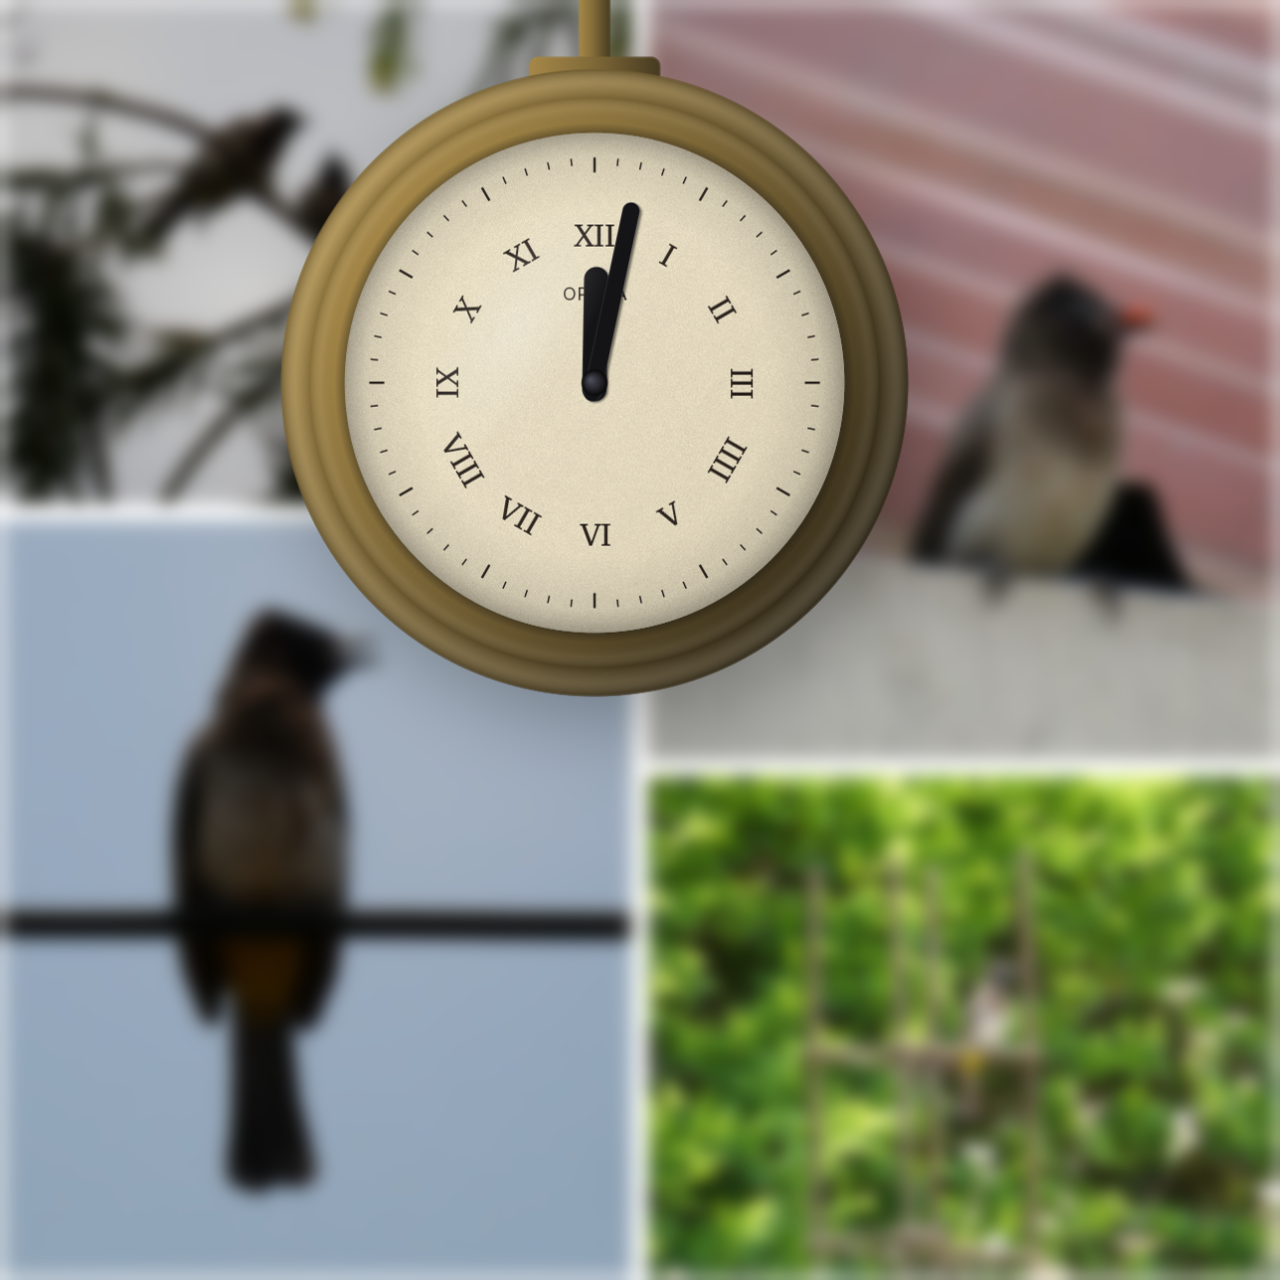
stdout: 12:02
